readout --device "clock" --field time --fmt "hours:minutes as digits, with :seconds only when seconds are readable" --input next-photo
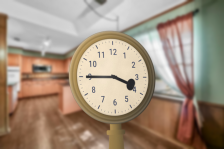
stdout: 3:45
